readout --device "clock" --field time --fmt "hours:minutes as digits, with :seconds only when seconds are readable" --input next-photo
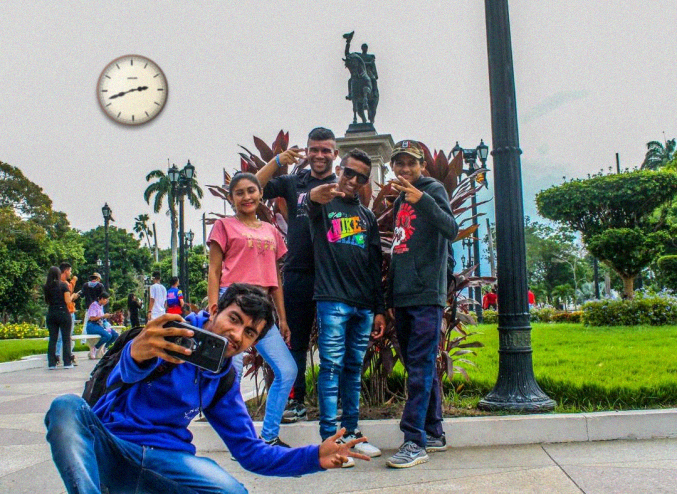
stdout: 2:42
